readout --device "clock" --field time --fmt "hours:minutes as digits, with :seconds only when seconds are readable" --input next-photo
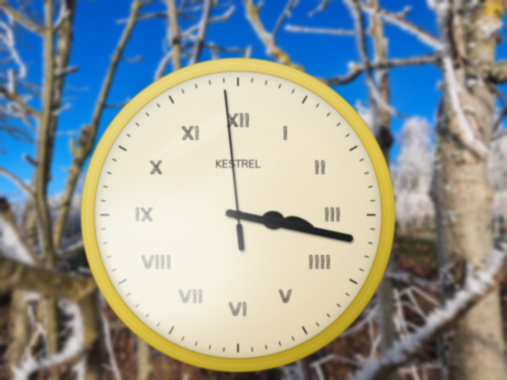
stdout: 3:16:59
